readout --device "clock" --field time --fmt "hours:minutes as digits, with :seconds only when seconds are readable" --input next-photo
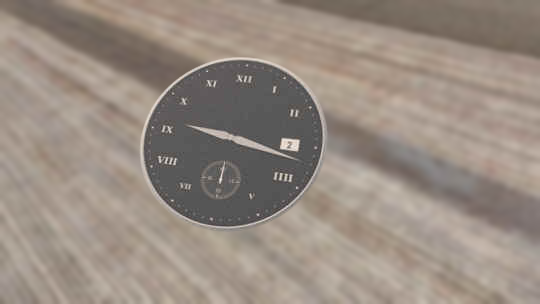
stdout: 9:17
